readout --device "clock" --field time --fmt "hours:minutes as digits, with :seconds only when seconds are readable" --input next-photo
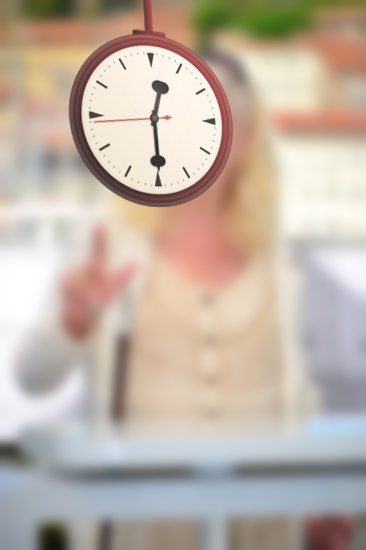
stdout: 12:29:44
